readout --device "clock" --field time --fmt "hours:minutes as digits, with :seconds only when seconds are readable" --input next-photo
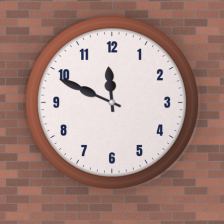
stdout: 11:49
